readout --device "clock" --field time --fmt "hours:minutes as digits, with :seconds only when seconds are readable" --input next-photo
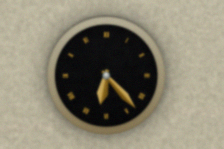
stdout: 6:23
